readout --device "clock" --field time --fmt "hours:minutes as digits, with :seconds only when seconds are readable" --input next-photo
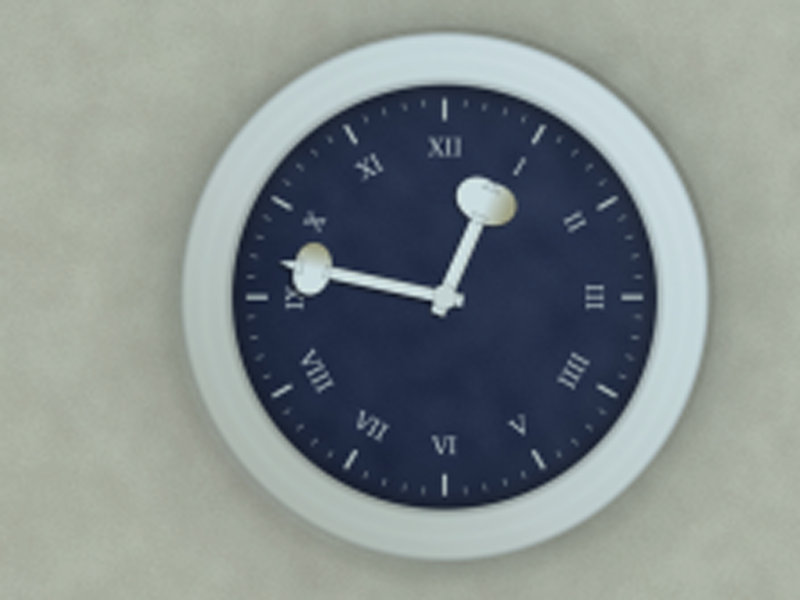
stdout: 12:47
